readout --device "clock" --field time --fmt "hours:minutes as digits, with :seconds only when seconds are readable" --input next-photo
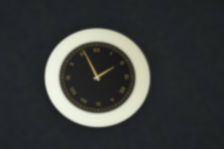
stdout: 1:56
